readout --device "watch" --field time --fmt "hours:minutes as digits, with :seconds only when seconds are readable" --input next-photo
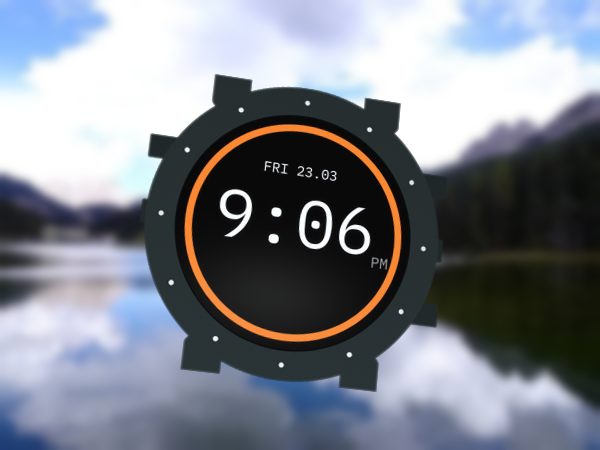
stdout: 9:06
